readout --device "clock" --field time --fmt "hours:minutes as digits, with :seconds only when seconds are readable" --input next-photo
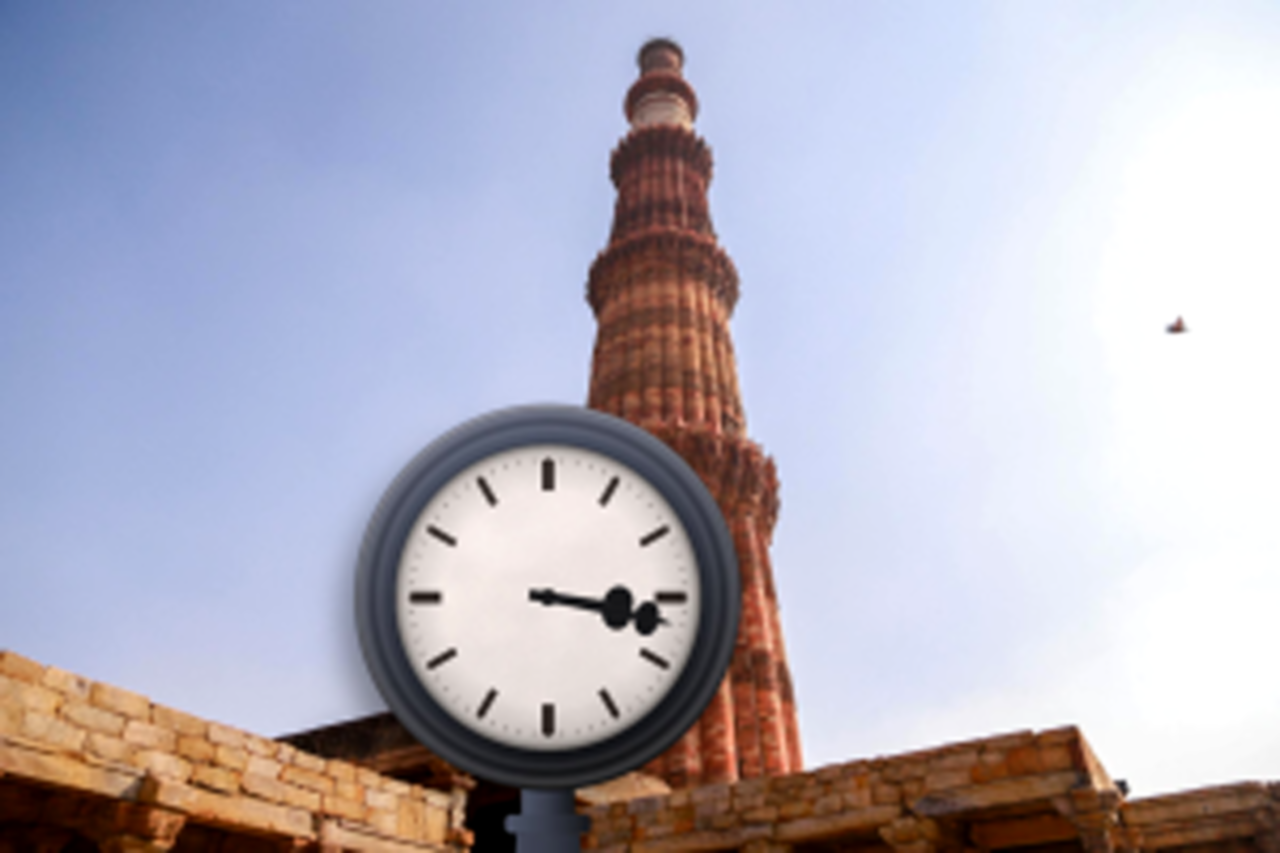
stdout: 3:17
